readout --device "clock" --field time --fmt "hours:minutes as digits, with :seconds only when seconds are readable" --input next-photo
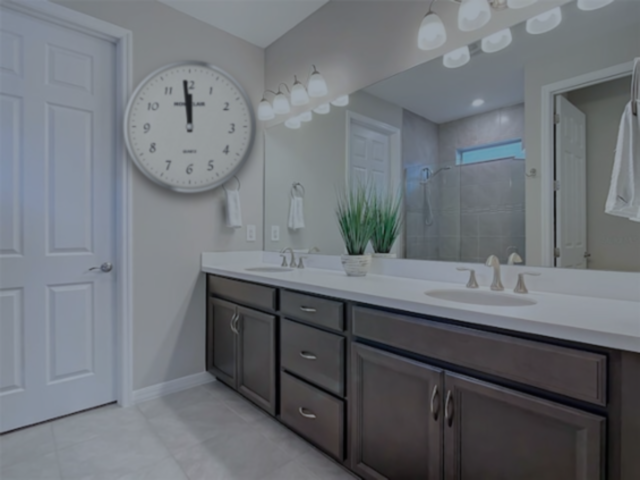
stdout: 11:59
